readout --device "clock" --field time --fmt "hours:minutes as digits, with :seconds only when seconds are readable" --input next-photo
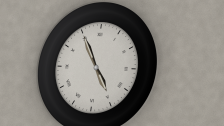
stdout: 4:55
